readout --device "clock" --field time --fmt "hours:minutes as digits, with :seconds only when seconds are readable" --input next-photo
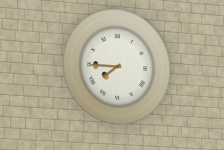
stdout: 7:45
